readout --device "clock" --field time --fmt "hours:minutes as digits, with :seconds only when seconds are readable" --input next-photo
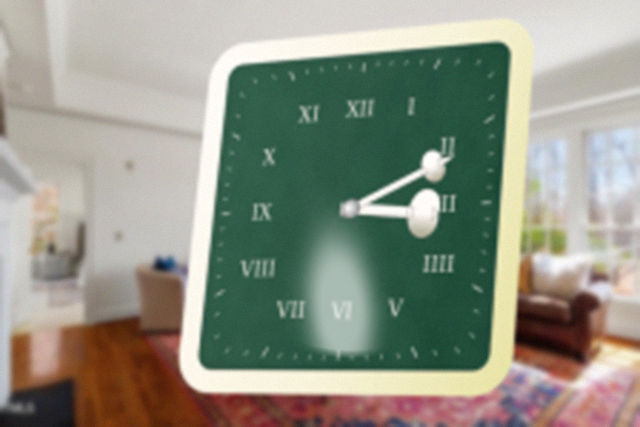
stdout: 3:11
